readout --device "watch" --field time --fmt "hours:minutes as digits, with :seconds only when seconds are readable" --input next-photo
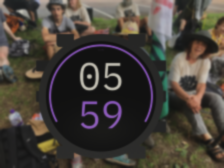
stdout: 5:59
